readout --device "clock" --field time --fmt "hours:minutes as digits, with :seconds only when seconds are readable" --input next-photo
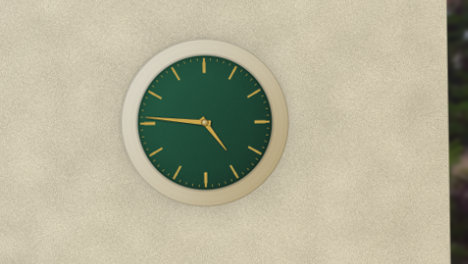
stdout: 4:46
